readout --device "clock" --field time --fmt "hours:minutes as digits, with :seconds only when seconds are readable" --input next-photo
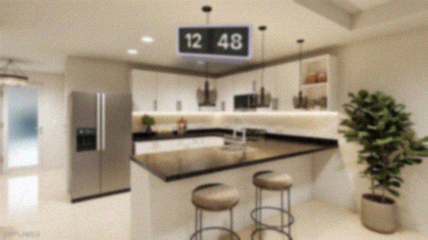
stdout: 12:48
